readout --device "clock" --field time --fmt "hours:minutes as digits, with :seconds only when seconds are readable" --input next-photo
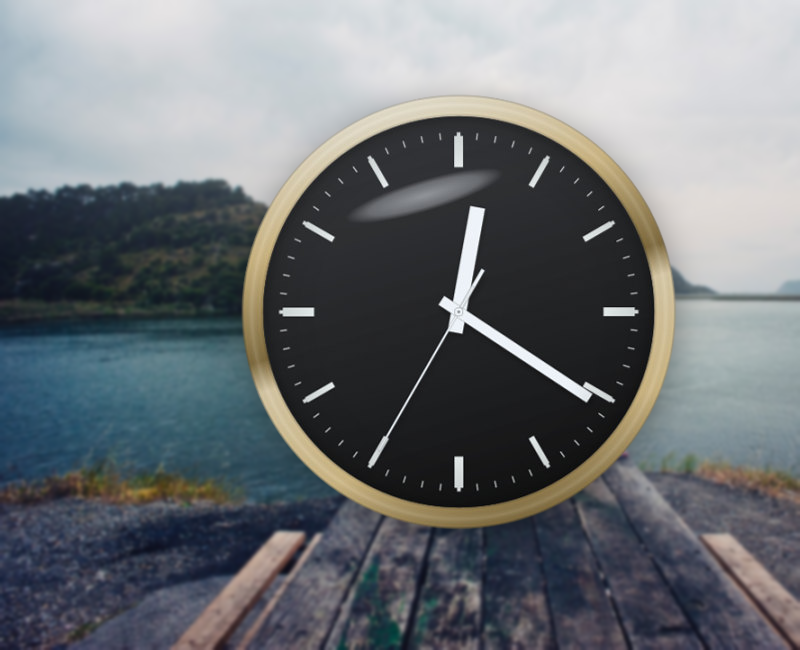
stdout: 12:20:35
